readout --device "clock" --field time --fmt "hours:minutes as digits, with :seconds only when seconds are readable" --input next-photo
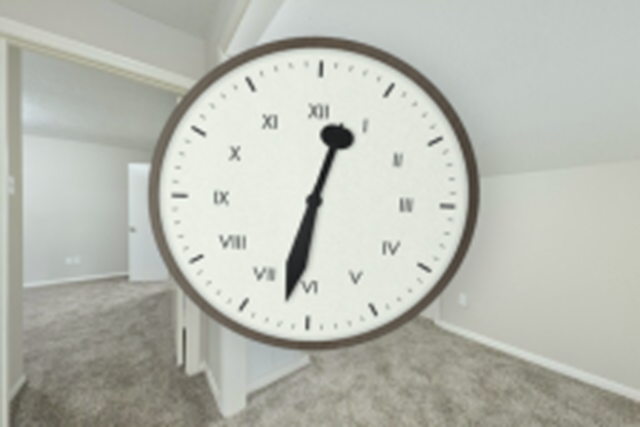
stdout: 12:32
